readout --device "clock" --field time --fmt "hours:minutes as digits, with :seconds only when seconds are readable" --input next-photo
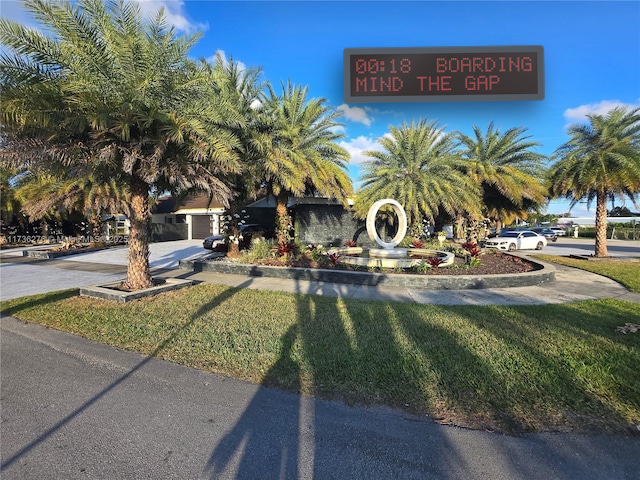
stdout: 0:18
